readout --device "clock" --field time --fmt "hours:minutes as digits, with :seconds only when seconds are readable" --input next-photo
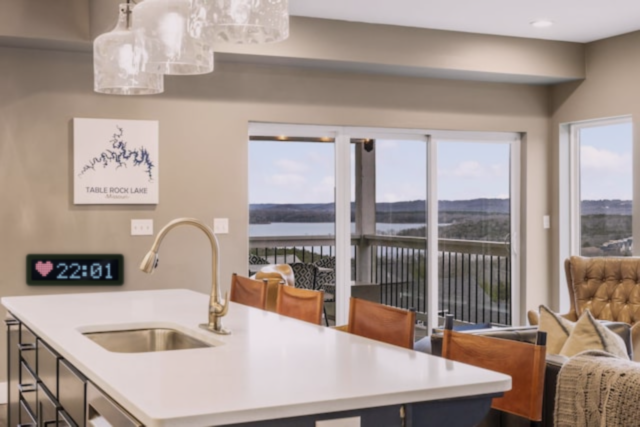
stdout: 22:01
